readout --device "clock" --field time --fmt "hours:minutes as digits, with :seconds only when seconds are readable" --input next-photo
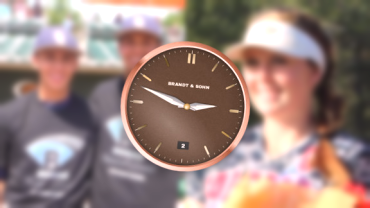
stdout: 2:48
